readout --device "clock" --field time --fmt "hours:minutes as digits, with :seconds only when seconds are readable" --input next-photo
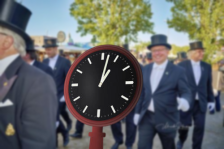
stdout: 1:02
